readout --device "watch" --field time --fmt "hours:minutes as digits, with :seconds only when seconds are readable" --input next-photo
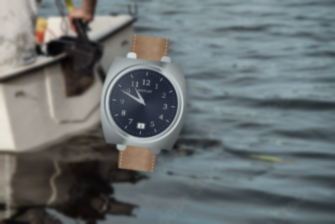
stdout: 10:49
